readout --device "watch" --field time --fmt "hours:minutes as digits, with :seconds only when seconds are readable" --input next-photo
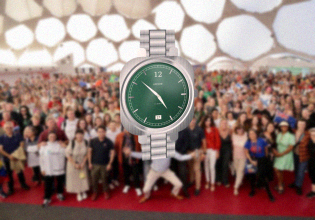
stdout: 4:52
